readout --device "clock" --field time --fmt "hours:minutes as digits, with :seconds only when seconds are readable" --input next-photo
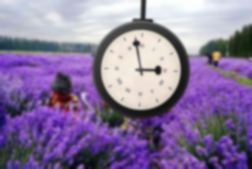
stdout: 2:58
